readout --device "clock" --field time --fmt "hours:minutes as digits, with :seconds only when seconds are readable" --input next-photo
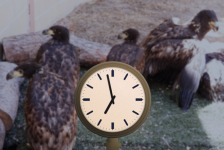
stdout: 6:58
